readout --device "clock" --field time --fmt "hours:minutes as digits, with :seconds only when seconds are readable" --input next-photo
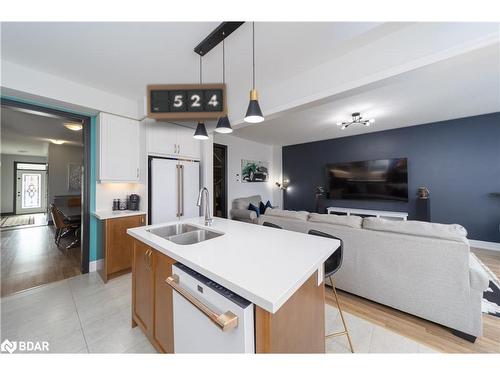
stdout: 5:24
